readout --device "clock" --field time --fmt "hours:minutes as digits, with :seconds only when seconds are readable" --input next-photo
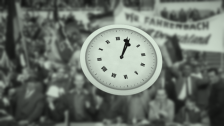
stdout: 1:04
